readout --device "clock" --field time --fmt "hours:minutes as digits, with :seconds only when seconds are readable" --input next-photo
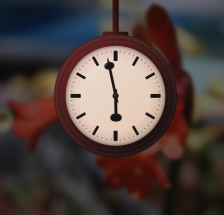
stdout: 5:58
